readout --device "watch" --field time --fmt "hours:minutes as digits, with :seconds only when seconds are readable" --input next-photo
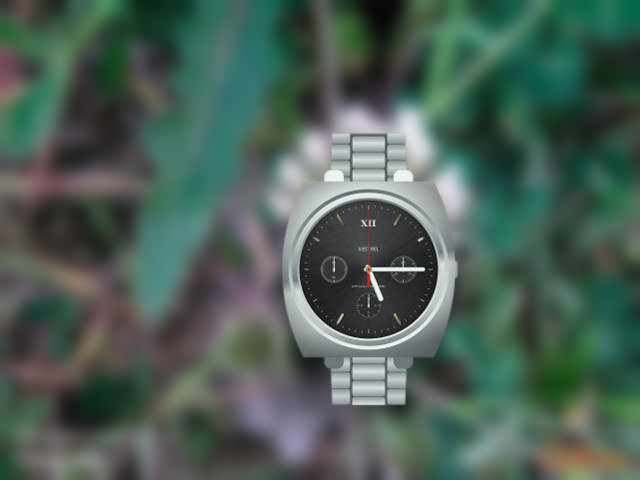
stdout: 5:15
